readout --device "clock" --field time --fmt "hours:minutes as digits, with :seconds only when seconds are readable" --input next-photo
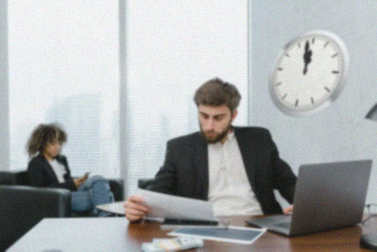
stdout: 11:58
